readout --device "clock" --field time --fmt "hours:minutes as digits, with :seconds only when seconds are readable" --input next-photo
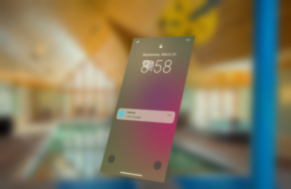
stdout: 8:58
